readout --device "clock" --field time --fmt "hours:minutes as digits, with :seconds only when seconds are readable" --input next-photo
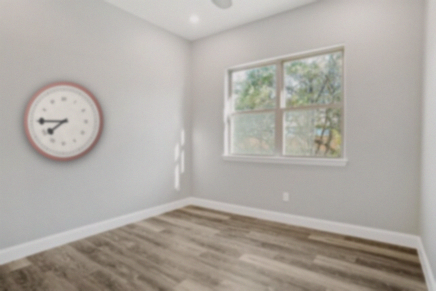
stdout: 7:45
